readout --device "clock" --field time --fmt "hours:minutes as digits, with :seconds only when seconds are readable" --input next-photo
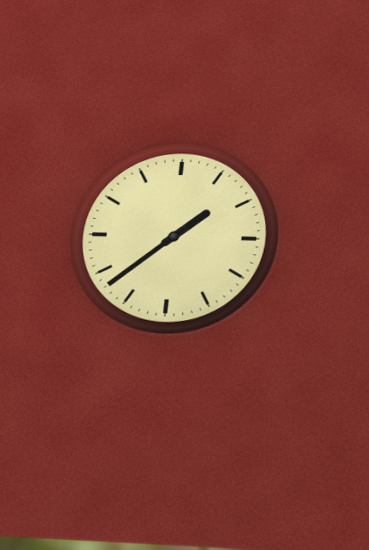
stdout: 1:38
